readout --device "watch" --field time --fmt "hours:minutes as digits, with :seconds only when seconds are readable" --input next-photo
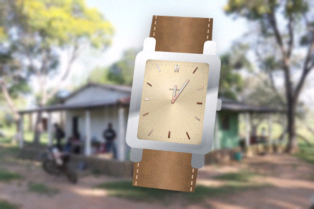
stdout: 12:05
